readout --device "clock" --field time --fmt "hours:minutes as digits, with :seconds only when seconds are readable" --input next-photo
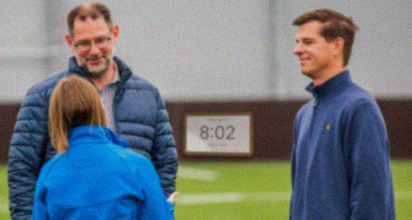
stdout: 8:02
